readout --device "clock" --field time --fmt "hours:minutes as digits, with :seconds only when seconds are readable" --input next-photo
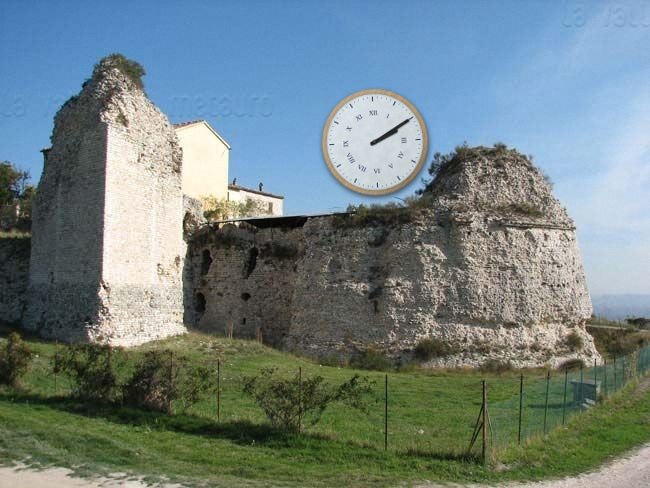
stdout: 2:10
